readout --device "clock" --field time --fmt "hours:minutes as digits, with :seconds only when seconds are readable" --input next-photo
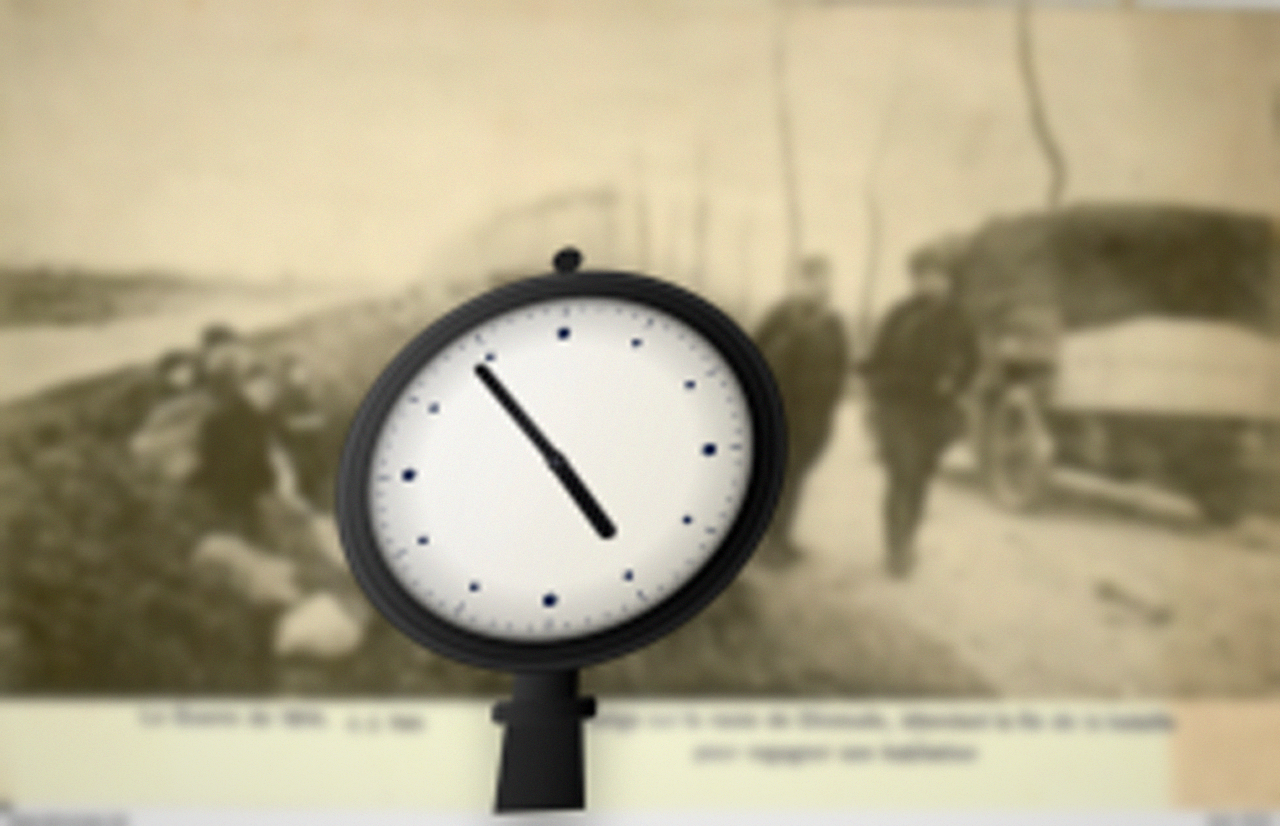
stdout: 4:54
